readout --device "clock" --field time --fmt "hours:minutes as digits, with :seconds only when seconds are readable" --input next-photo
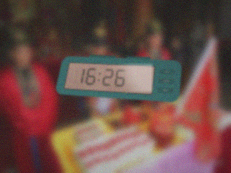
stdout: 16:26
